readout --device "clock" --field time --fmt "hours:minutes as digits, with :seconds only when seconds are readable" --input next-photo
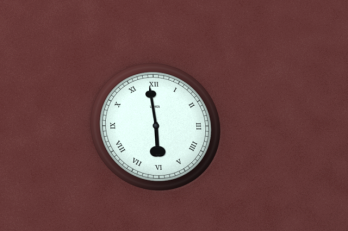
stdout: 5:59
